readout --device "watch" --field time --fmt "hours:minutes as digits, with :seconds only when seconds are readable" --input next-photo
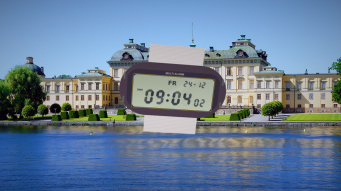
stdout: 9:04:02
